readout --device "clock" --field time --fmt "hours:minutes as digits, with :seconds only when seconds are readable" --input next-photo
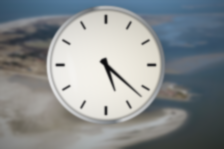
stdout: 5:22
